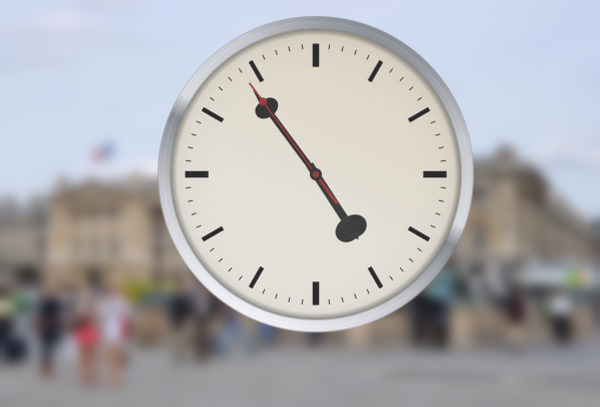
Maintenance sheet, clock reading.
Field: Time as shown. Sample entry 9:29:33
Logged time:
4:53:54
